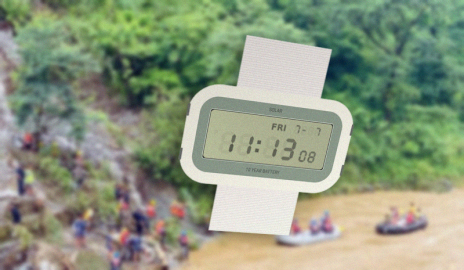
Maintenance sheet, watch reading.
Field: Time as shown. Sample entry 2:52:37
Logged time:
11:13:08
